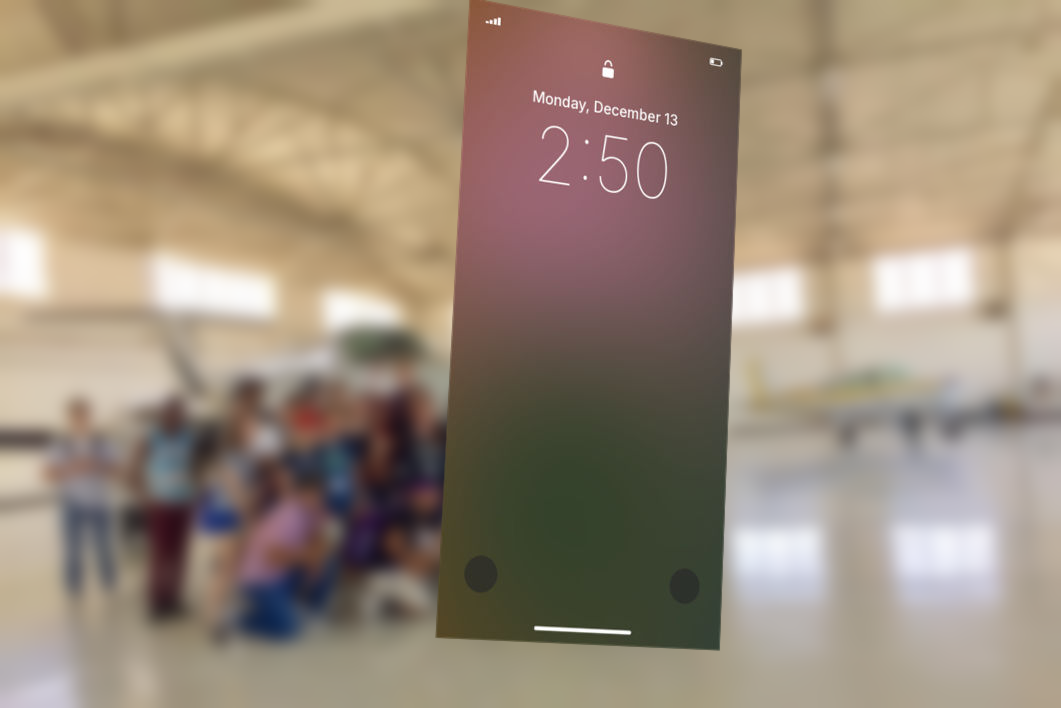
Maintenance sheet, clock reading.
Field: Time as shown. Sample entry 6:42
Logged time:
2:50
